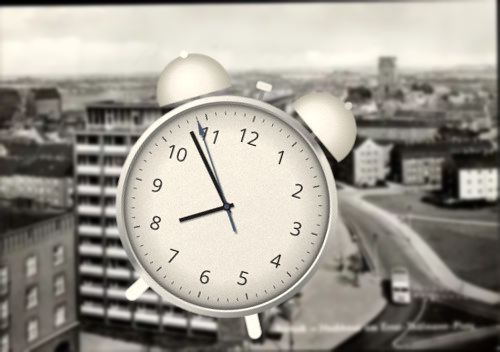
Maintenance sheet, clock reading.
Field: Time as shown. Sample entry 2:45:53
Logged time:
7:52:54
